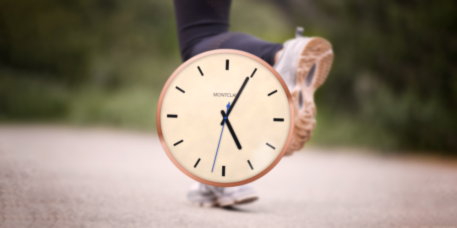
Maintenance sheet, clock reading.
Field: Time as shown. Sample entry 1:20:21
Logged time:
5:04:32
